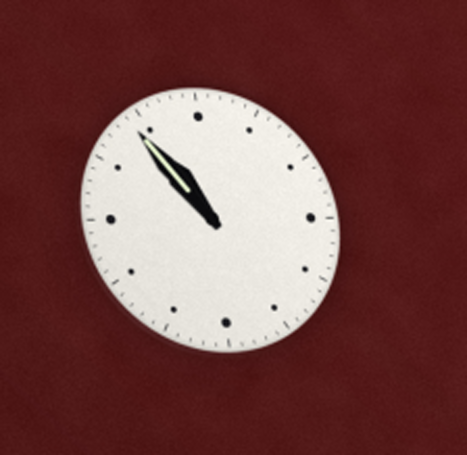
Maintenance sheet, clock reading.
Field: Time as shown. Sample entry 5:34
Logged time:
10:54
